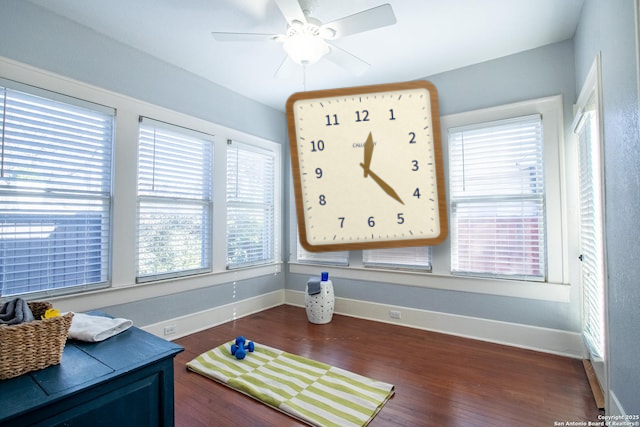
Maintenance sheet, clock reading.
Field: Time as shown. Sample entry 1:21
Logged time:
12:23
